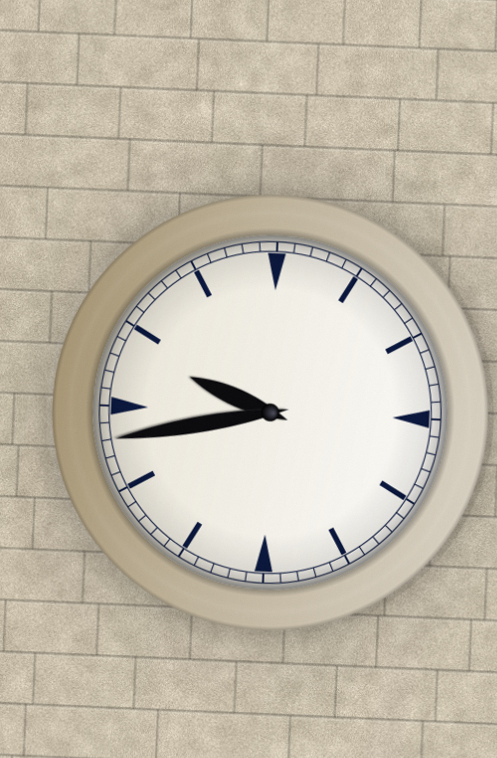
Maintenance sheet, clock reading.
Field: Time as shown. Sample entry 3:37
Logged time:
9:43
